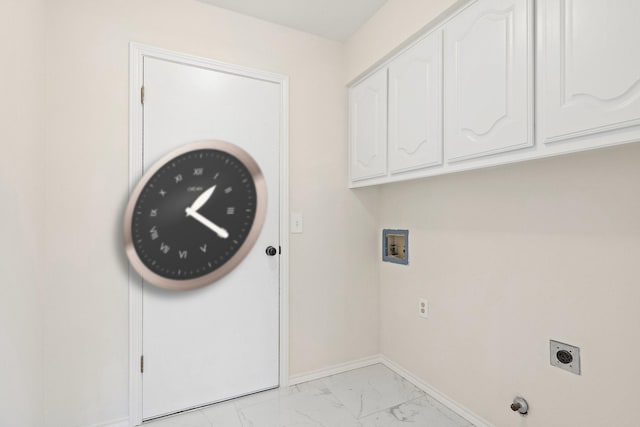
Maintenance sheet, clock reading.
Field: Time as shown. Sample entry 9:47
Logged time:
1:20
